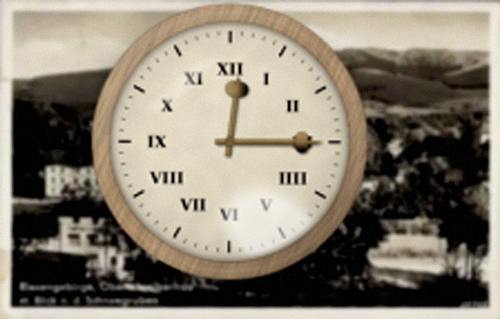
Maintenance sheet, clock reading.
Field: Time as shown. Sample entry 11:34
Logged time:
12:15
